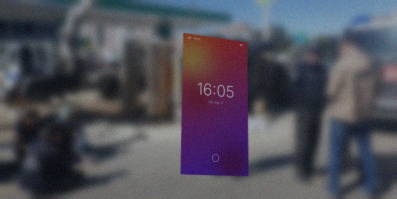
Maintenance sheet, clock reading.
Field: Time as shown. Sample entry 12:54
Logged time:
16:05
